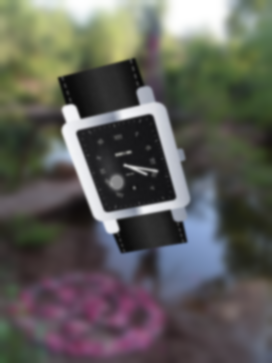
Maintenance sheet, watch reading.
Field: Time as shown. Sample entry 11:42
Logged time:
4:19
